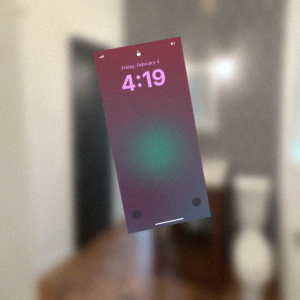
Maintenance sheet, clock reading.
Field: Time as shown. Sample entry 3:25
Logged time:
4:19
